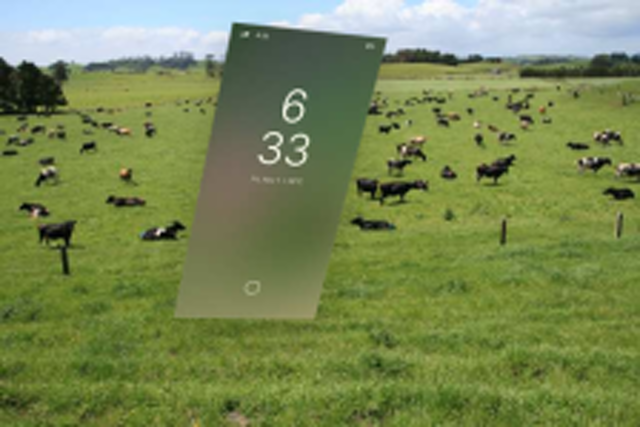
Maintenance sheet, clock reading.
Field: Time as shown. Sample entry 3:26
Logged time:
6:33
